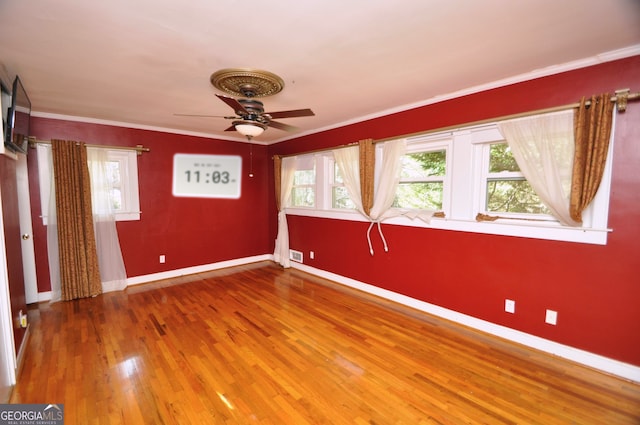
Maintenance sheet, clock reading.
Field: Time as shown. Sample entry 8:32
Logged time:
11:03
